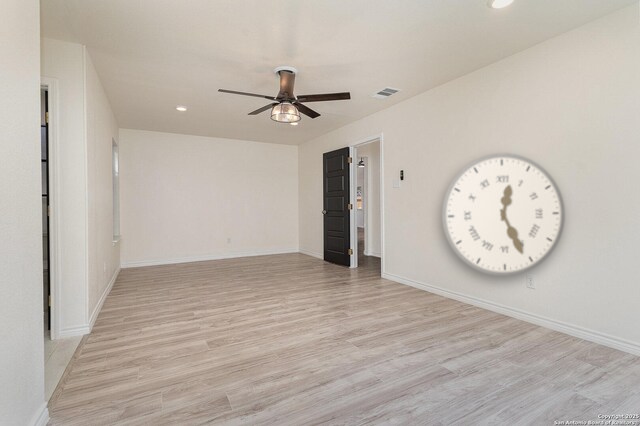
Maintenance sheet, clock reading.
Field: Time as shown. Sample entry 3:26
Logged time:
12:26
